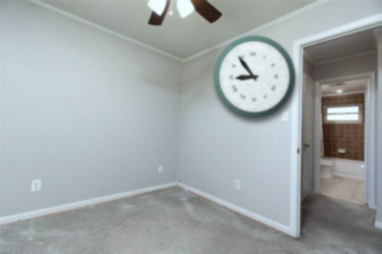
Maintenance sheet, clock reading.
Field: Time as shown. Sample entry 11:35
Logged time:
8:54
